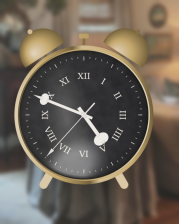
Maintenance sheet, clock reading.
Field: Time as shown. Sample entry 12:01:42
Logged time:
4:48:37
